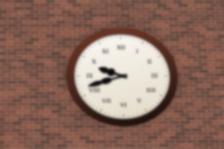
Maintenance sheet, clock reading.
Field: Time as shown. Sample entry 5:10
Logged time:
9:42
